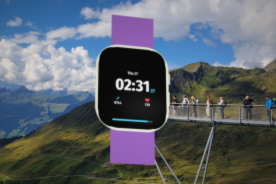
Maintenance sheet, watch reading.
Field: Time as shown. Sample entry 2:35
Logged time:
2:31
